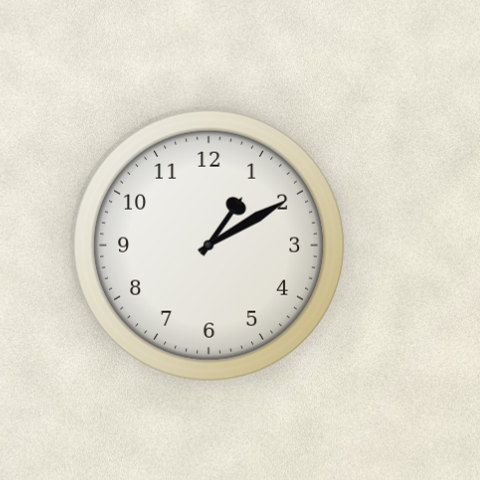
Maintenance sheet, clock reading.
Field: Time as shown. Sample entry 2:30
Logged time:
1:10
